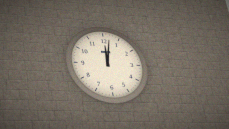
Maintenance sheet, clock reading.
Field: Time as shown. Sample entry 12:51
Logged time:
12:02
